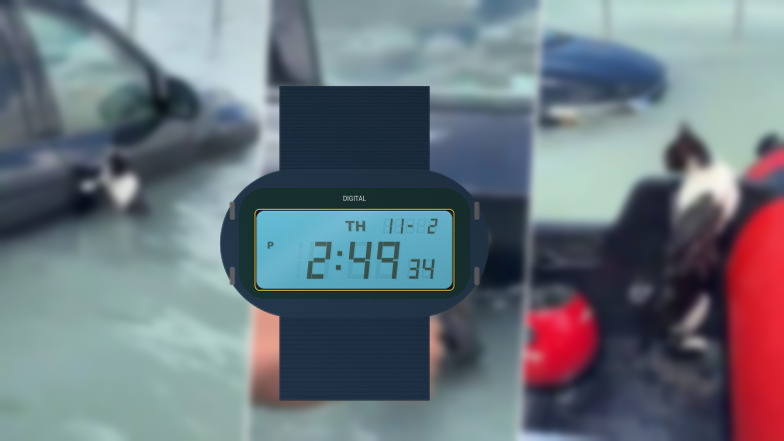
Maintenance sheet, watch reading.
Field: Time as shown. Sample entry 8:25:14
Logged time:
2:49:34
